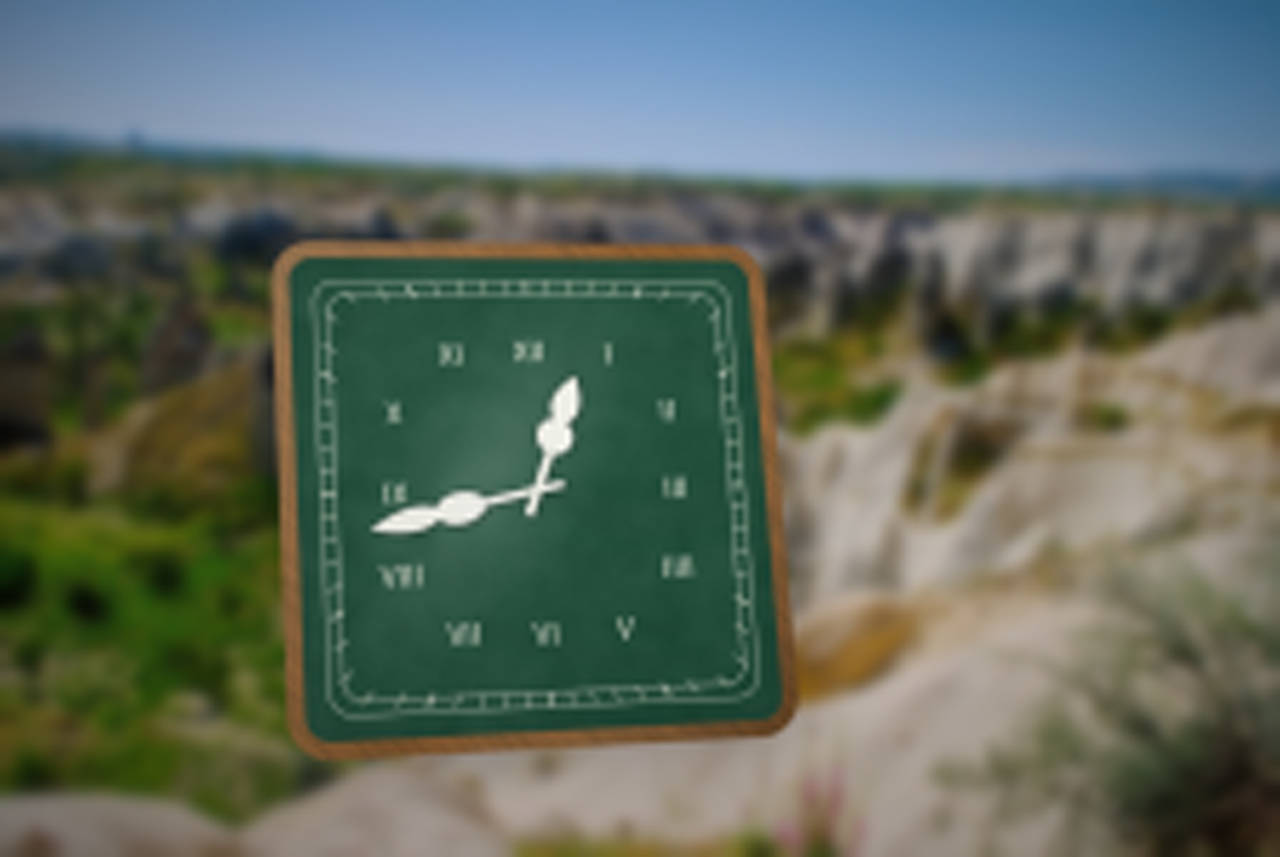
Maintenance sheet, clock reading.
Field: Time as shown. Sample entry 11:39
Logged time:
12:43
